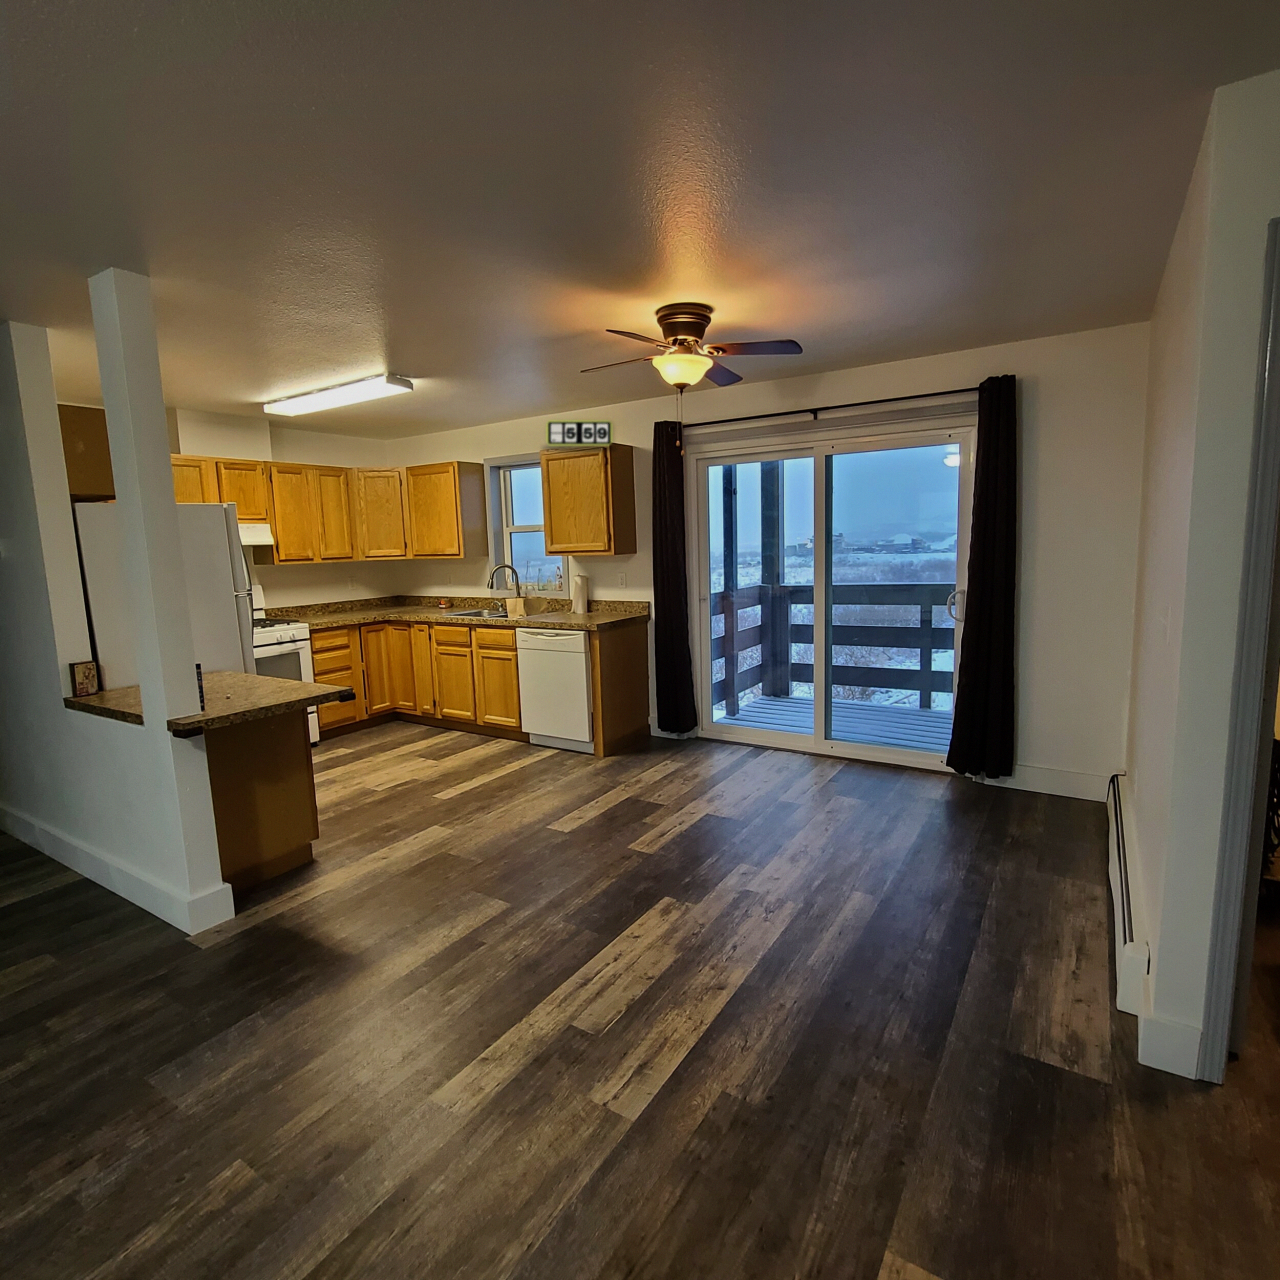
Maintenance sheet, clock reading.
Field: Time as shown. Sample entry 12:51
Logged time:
5:59
